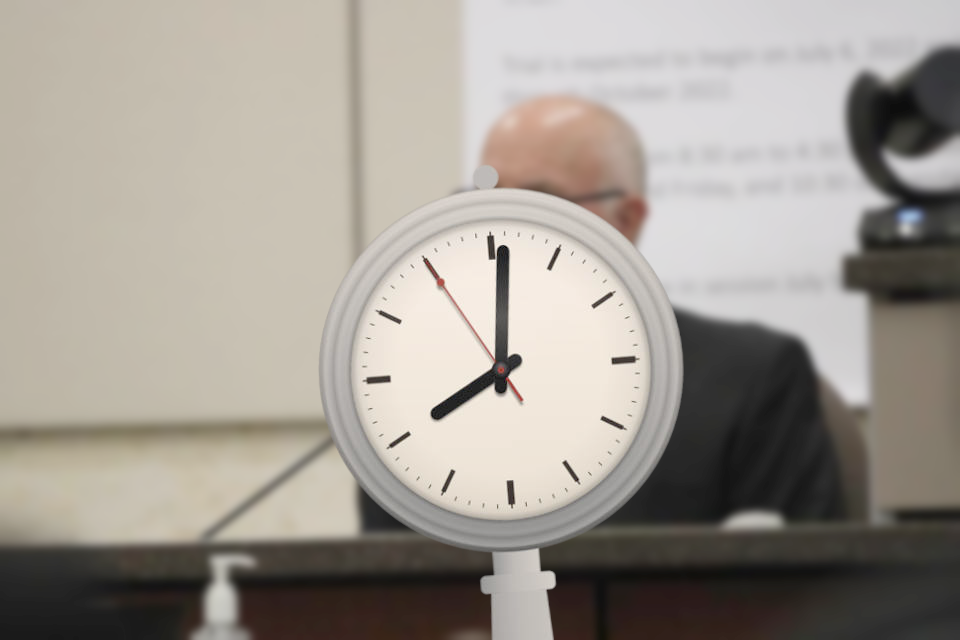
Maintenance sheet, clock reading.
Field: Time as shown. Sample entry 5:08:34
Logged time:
8:00:55
